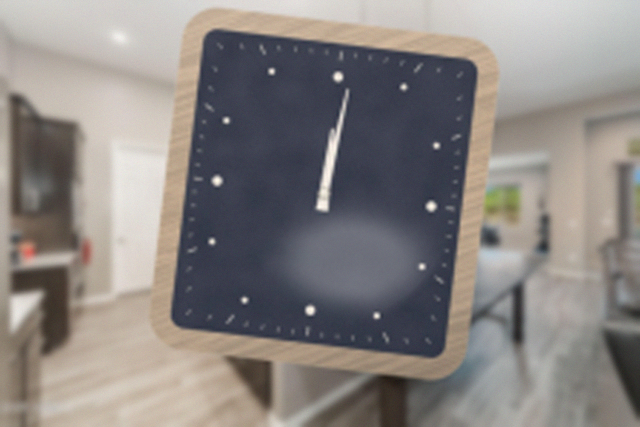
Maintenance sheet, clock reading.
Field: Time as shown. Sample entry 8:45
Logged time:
12:01
